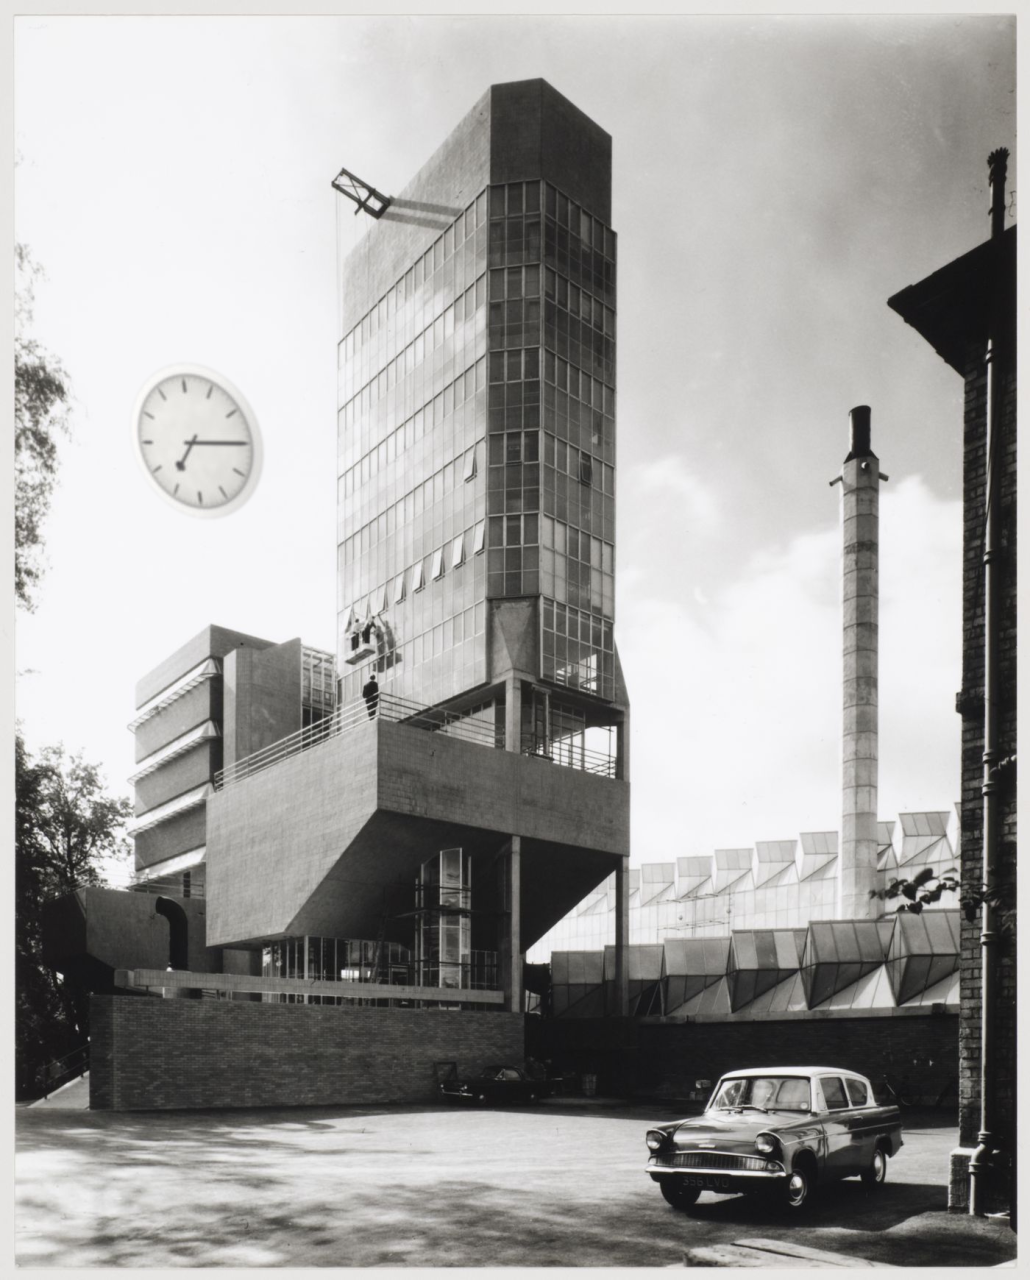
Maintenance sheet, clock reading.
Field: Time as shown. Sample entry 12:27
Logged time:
7:15
